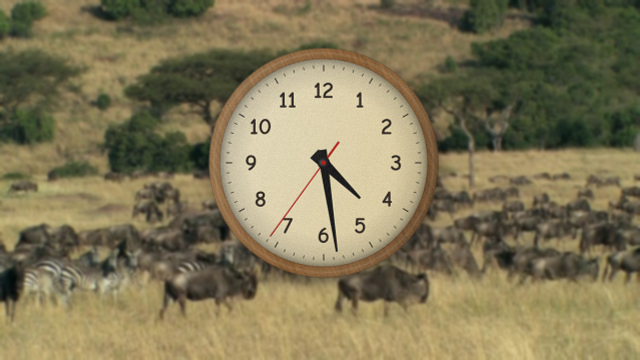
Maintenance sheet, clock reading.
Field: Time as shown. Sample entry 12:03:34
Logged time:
4:28:36
